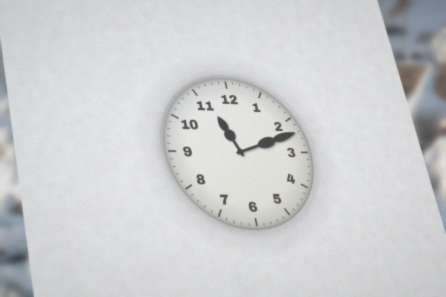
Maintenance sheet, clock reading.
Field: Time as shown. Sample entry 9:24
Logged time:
11:12
